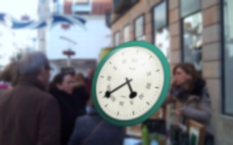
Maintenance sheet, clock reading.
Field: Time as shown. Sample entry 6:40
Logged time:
4:38
